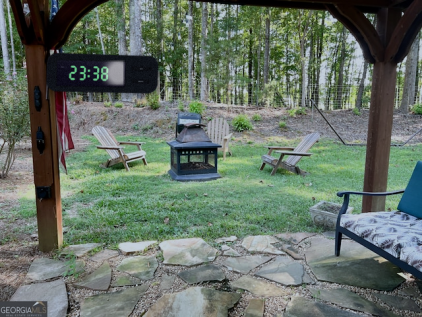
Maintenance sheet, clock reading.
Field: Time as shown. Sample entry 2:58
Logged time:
23:38
